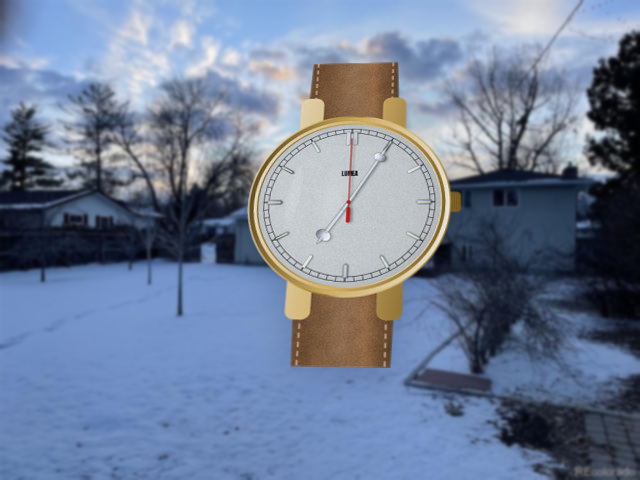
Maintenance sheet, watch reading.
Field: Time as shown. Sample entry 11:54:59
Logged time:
7:05:00
